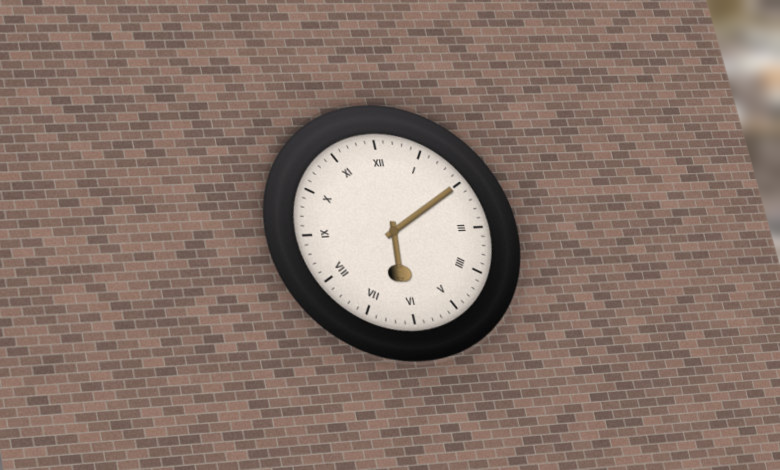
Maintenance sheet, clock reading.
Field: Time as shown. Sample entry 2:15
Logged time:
6:10
